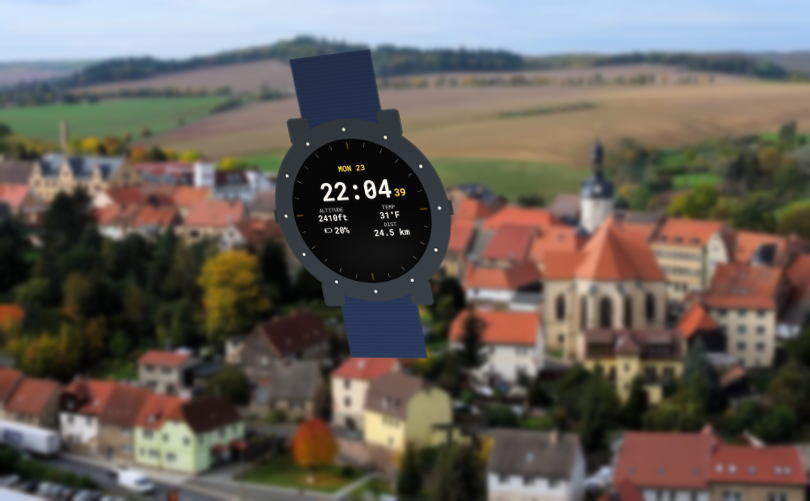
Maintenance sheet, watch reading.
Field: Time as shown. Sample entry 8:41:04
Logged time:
22:04:39
